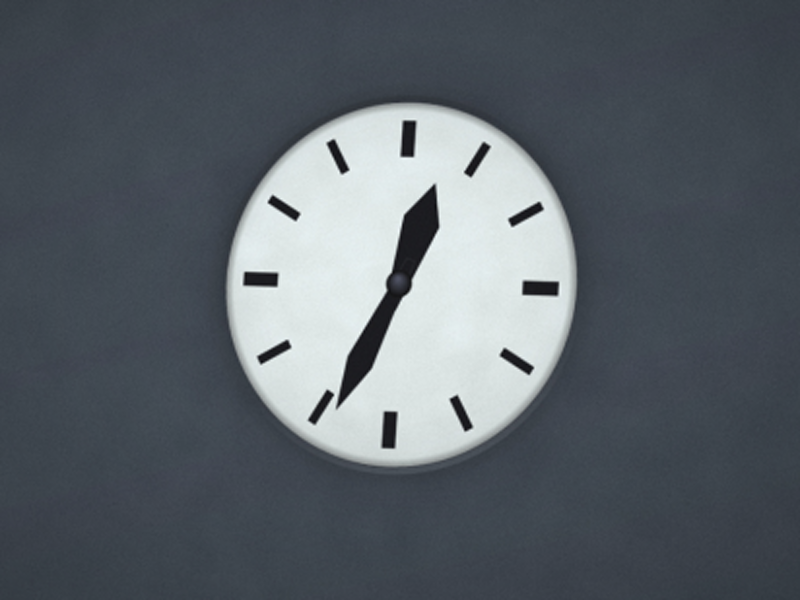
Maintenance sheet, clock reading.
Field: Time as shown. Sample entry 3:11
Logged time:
12:34
